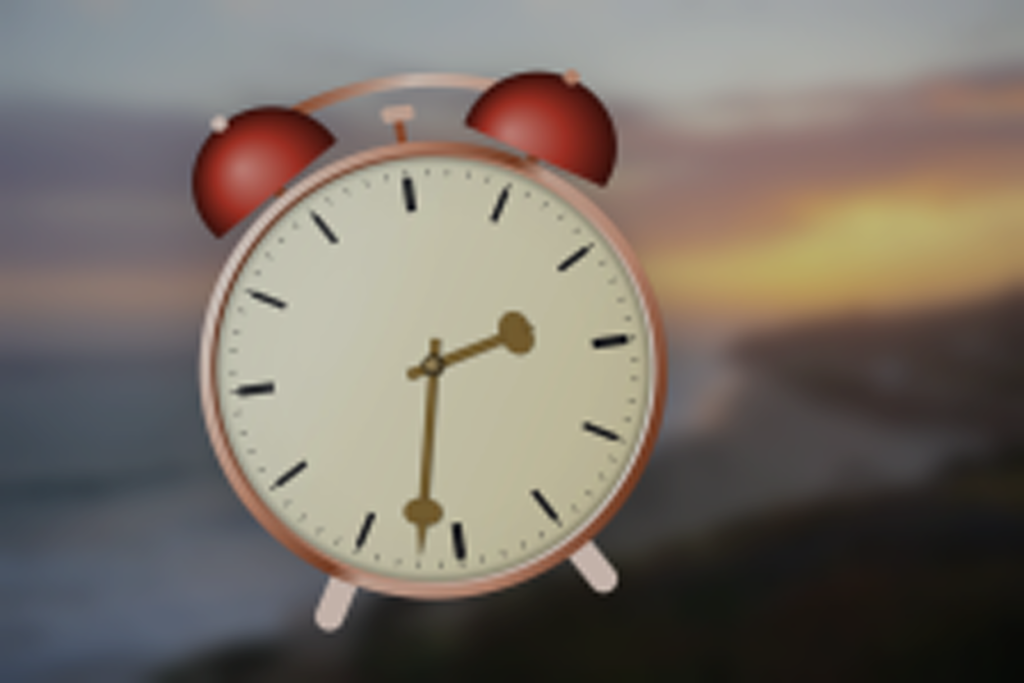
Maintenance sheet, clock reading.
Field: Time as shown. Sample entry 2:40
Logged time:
2:32
